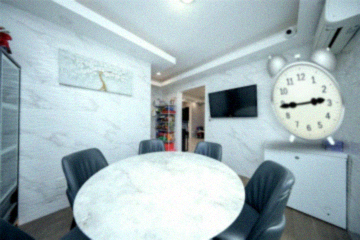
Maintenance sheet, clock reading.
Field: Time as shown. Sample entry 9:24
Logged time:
2:44
